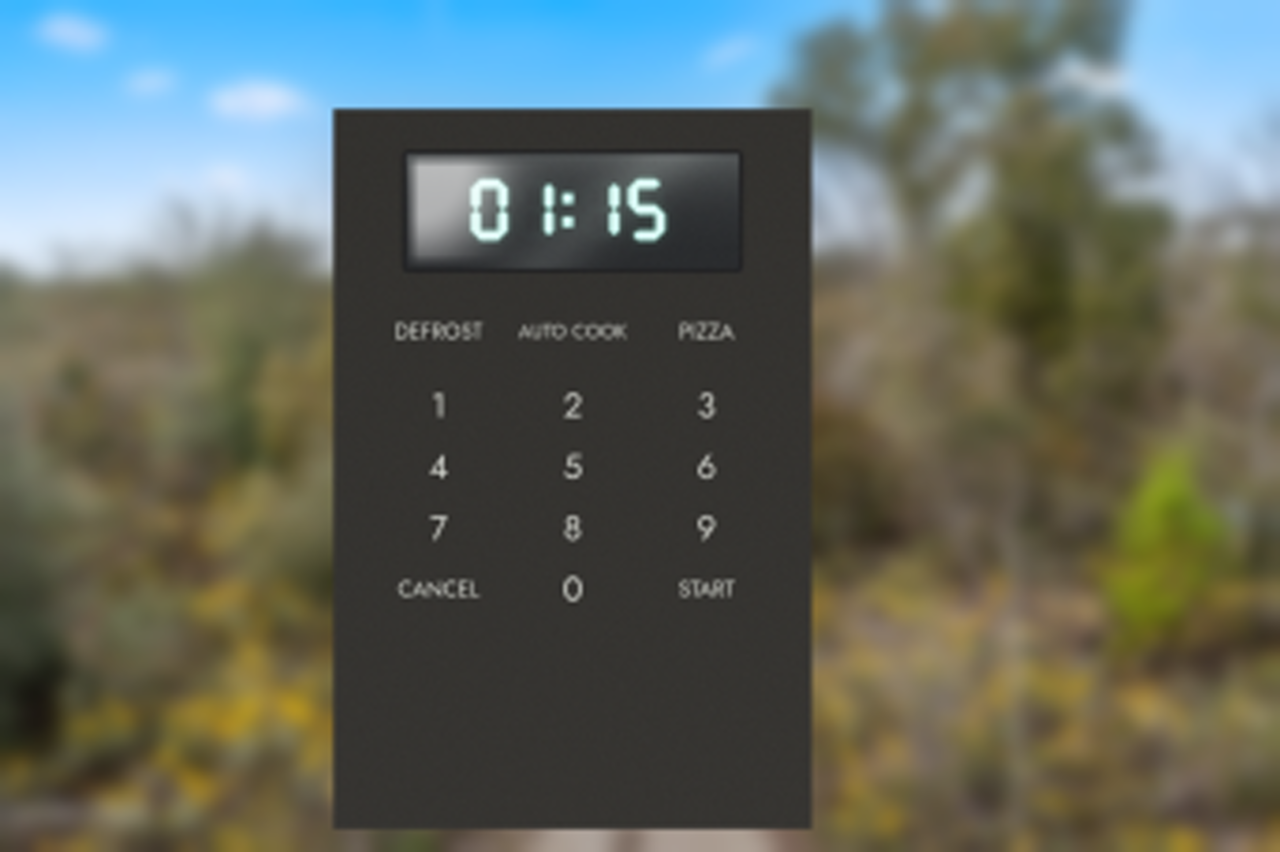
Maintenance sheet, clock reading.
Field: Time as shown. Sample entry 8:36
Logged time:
1:15
